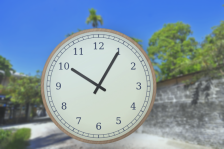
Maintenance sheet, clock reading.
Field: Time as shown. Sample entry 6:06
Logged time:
10:05
